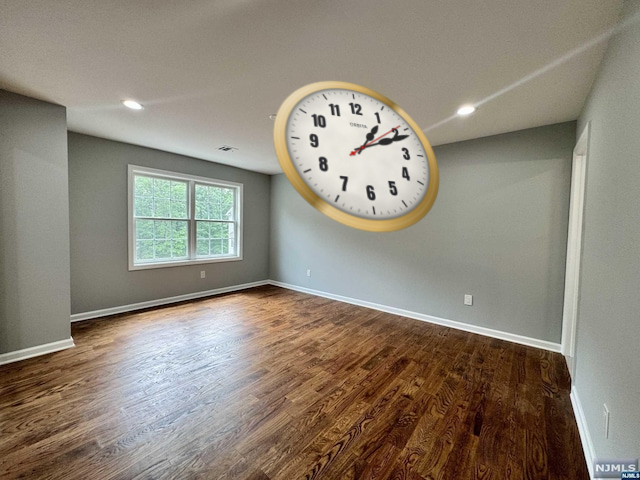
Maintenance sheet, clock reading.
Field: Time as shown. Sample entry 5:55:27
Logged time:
1:11:09
